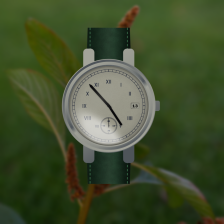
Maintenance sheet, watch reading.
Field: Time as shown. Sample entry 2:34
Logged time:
4:53
